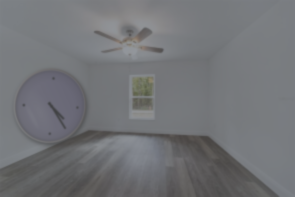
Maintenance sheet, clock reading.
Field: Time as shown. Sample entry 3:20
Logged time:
4:24
